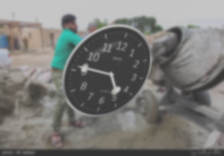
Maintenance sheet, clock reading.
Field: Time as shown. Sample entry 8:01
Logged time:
4:46
